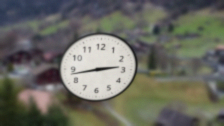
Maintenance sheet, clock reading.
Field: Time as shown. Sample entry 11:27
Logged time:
2:43
